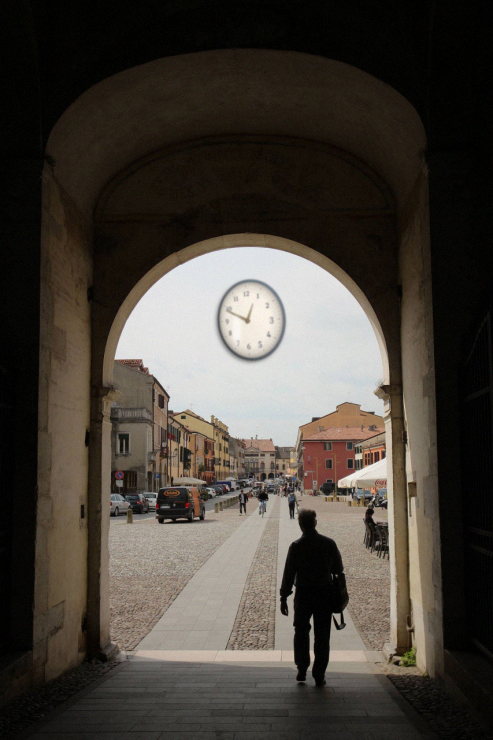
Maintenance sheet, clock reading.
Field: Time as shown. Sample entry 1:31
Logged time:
12:49
